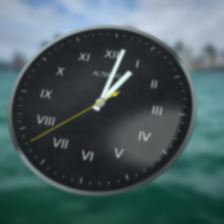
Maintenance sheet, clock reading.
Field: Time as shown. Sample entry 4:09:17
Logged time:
1:01:38
